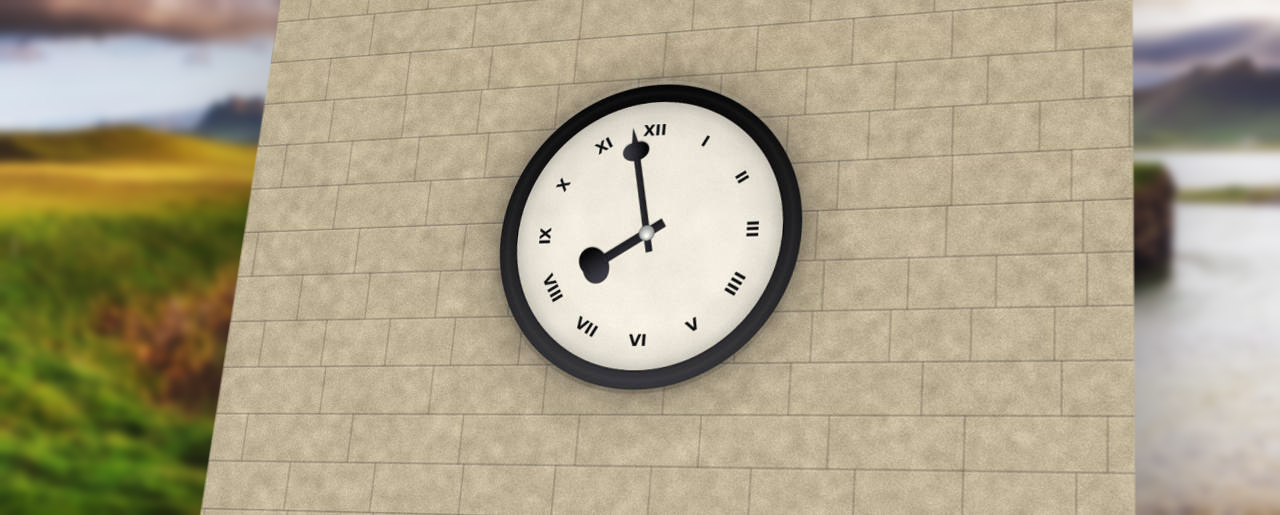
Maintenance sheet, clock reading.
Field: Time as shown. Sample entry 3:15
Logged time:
7:58
